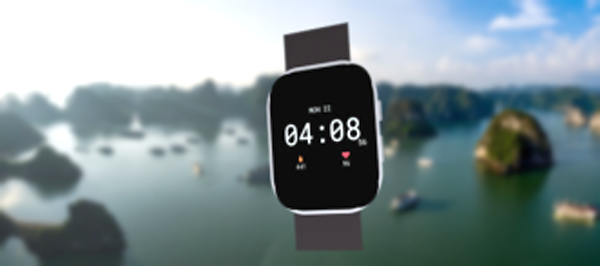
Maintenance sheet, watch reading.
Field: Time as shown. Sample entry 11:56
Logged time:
4:08
